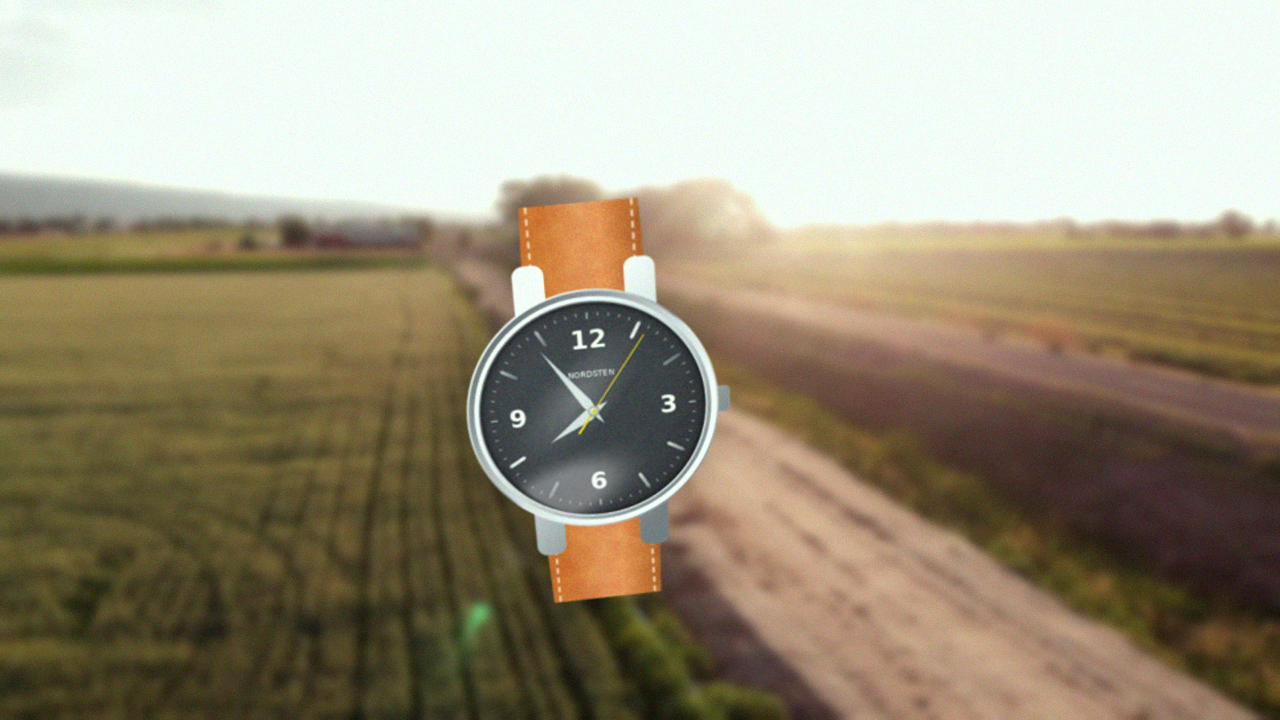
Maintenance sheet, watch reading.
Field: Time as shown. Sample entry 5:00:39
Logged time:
7:54:06
